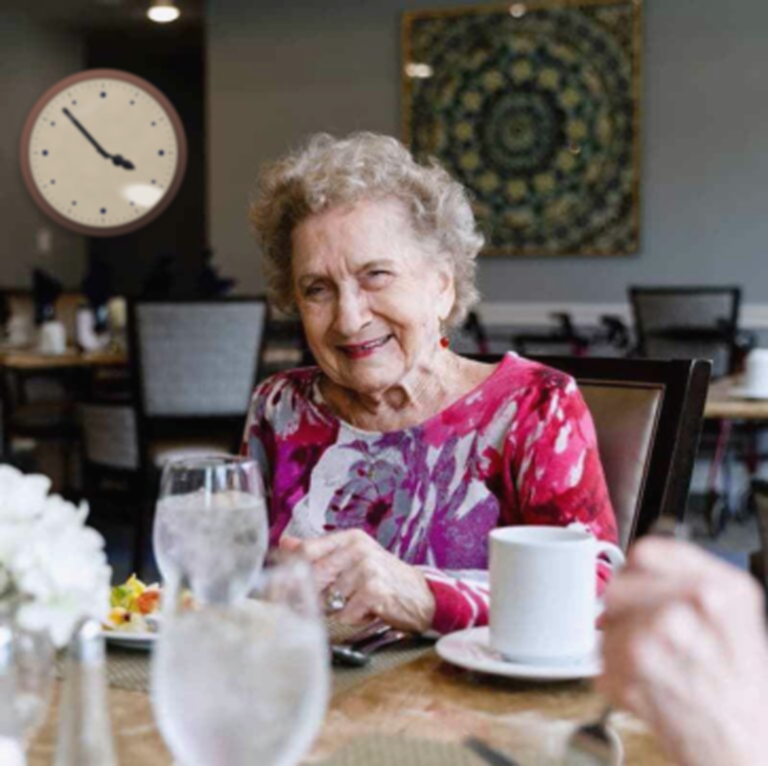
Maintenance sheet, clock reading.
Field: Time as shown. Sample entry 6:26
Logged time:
3:53
